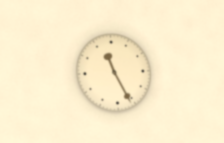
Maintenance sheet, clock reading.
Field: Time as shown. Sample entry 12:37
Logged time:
11:26
